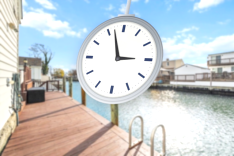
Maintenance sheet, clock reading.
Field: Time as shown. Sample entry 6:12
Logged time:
2:57
